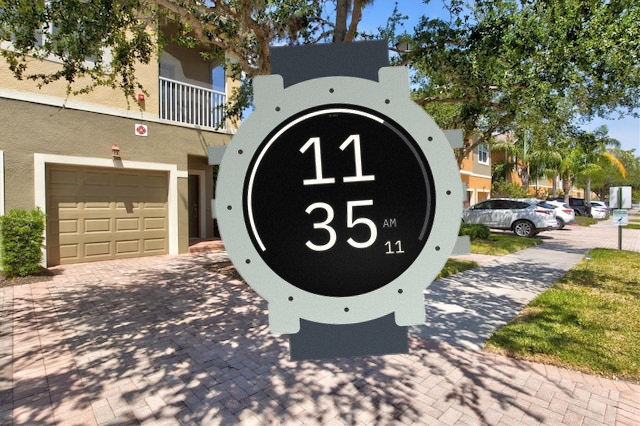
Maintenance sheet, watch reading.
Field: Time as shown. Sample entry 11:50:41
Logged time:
11:35:11
